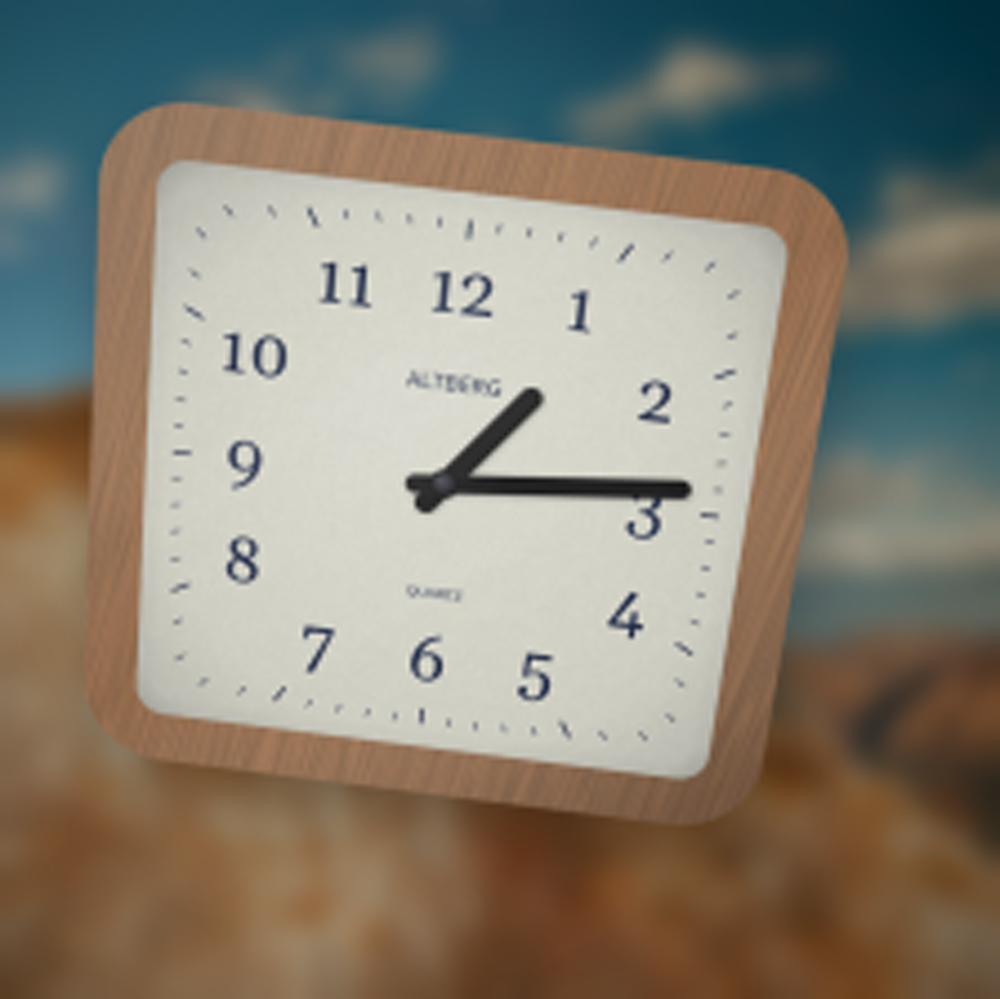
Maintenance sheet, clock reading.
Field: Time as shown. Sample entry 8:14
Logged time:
1:14
